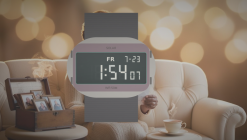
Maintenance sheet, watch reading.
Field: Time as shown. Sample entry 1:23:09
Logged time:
1:54:07
